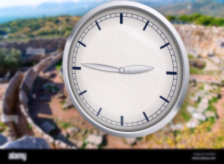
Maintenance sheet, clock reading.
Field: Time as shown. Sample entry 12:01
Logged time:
2:46
